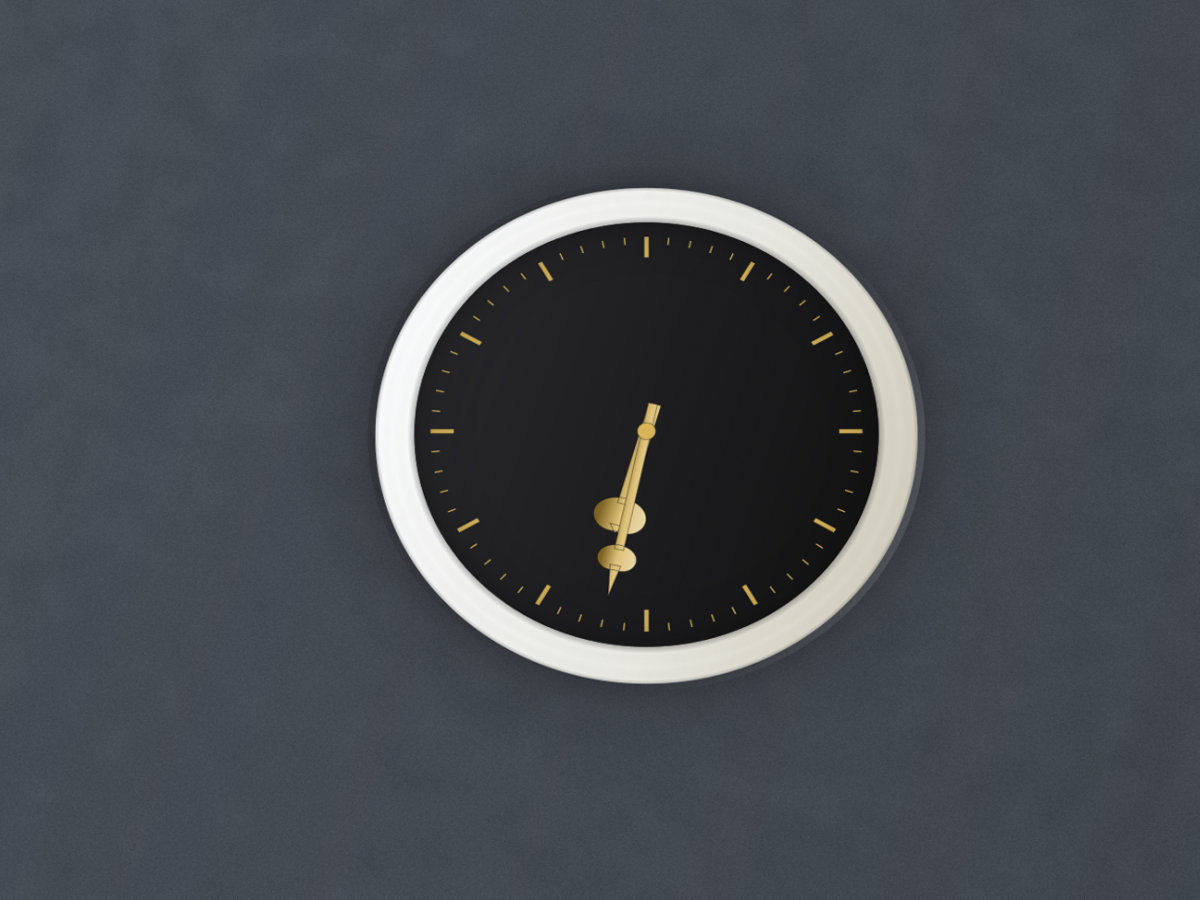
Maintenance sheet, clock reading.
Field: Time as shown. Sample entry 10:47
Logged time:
6:32
